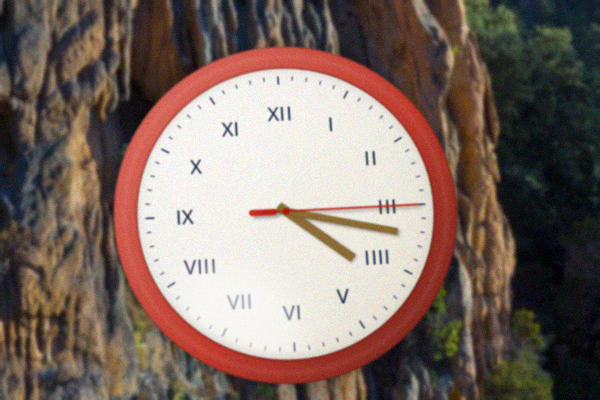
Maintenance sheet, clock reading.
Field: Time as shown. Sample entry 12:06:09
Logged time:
4:17:15
